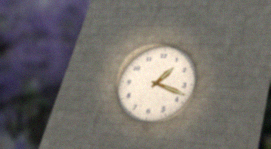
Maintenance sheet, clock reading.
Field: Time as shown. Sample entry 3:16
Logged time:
1:18
